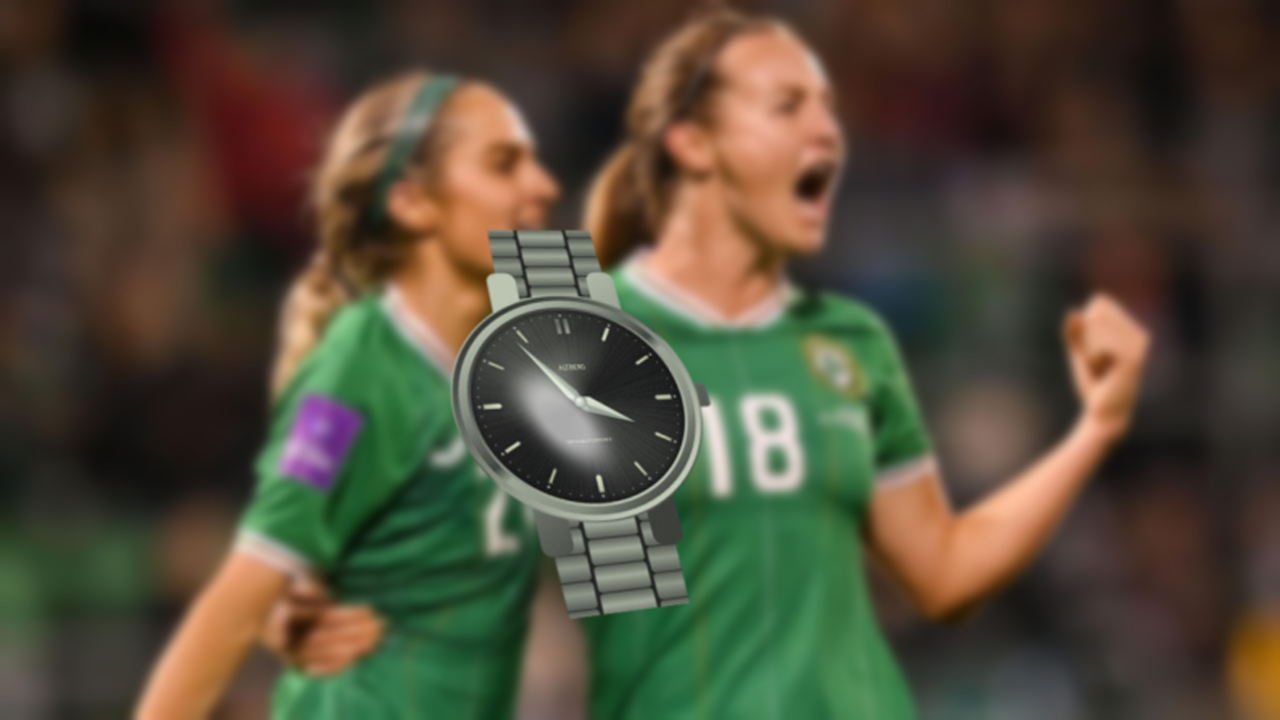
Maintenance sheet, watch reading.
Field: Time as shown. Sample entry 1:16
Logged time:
3:54
